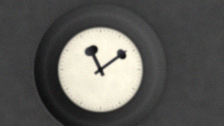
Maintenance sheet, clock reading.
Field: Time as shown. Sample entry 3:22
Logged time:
11:09
